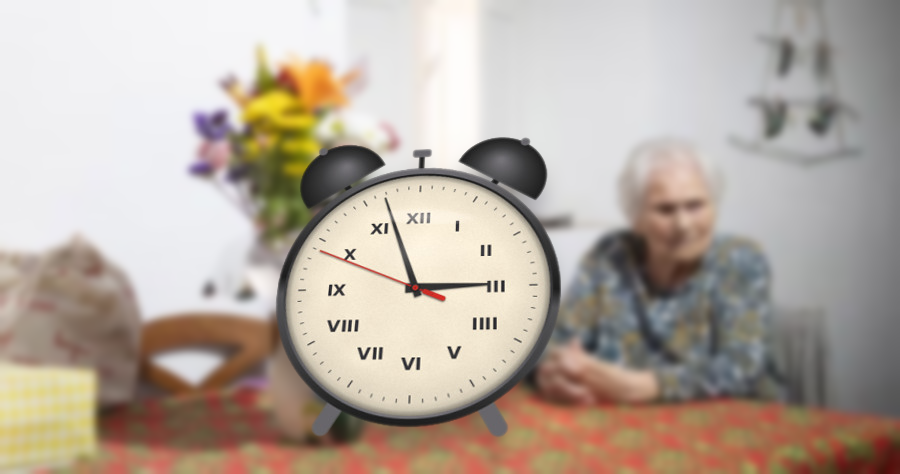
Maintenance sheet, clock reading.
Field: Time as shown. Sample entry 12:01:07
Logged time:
2:56:49
